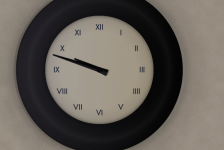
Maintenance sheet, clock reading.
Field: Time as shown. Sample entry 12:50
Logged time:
9:48
